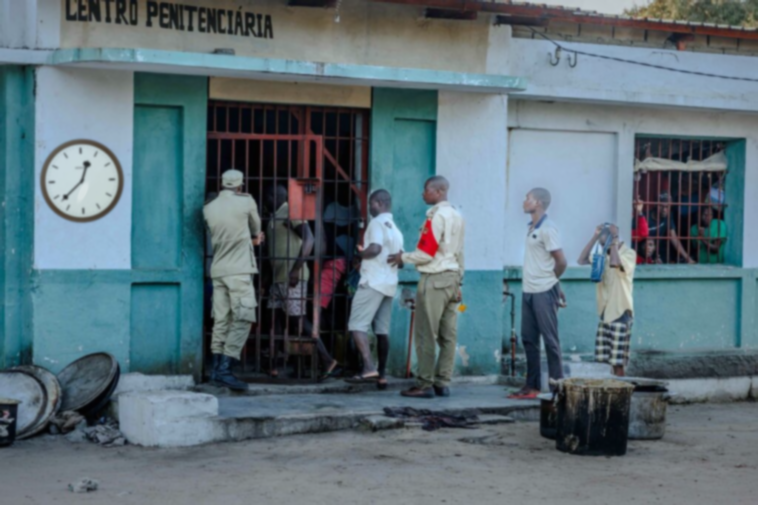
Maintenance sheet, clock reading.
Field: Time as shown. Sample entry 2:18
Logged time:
12:38
